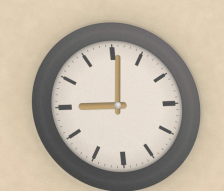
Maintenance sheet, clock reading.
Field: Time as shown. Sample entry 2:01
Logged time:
9:01
